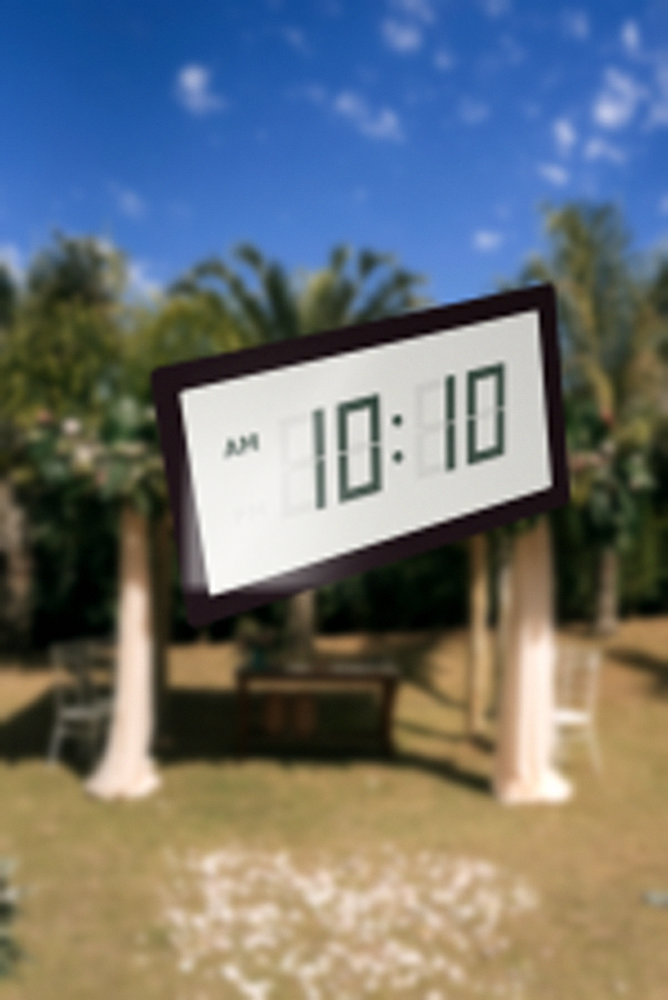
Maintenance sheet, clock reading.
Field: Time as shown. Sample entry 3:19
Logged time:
10:10
